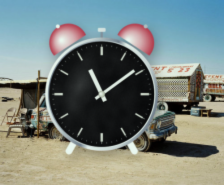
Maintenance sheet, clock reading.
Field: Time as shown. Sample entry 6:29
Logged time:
11:09
